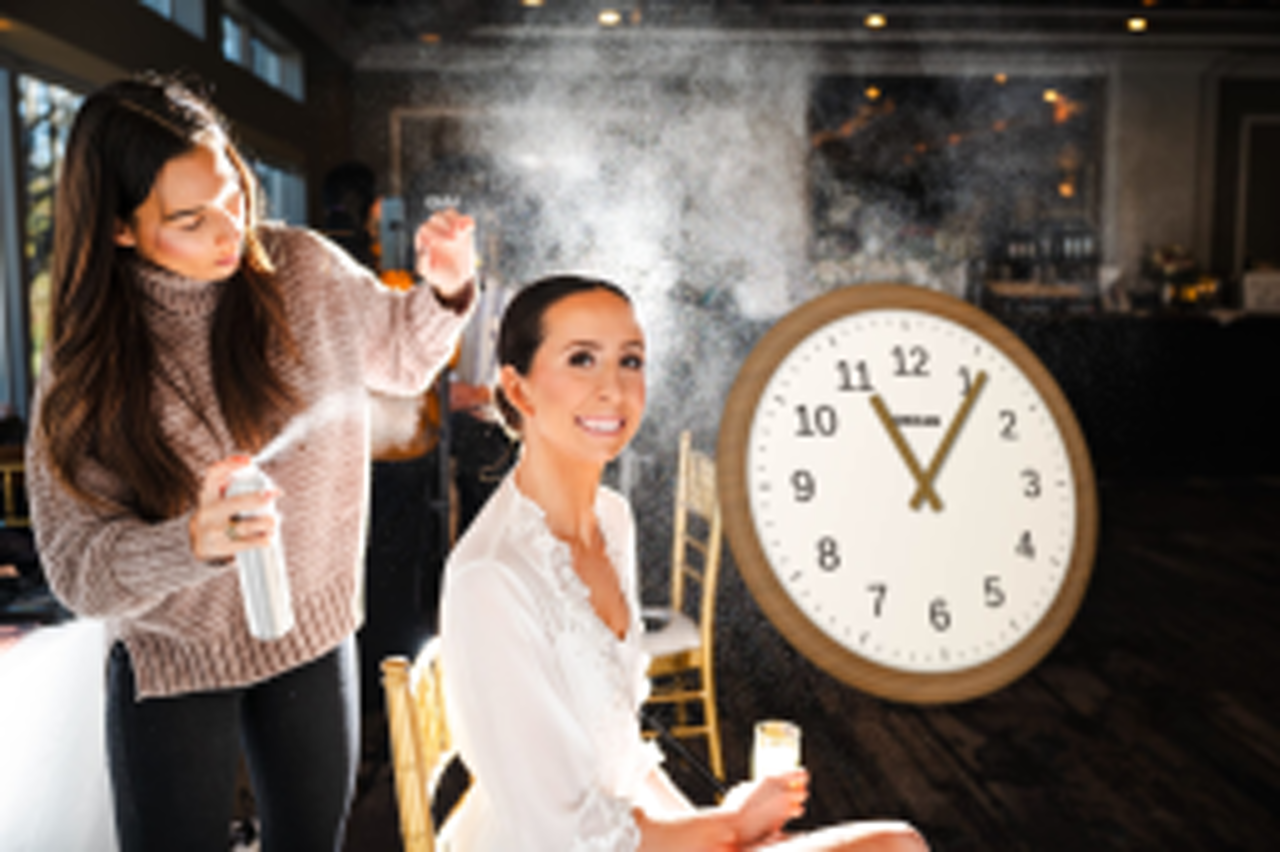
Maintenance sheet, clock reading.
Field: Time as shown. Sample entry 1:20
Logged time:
11:06
